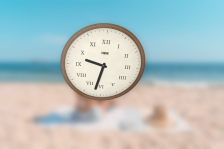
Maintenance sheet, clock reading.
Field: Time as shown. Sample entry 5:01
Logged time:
9:32
